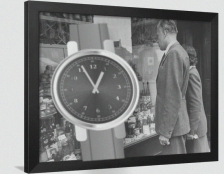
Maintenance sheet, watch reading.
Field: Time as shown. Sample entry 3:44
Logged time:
12:56
